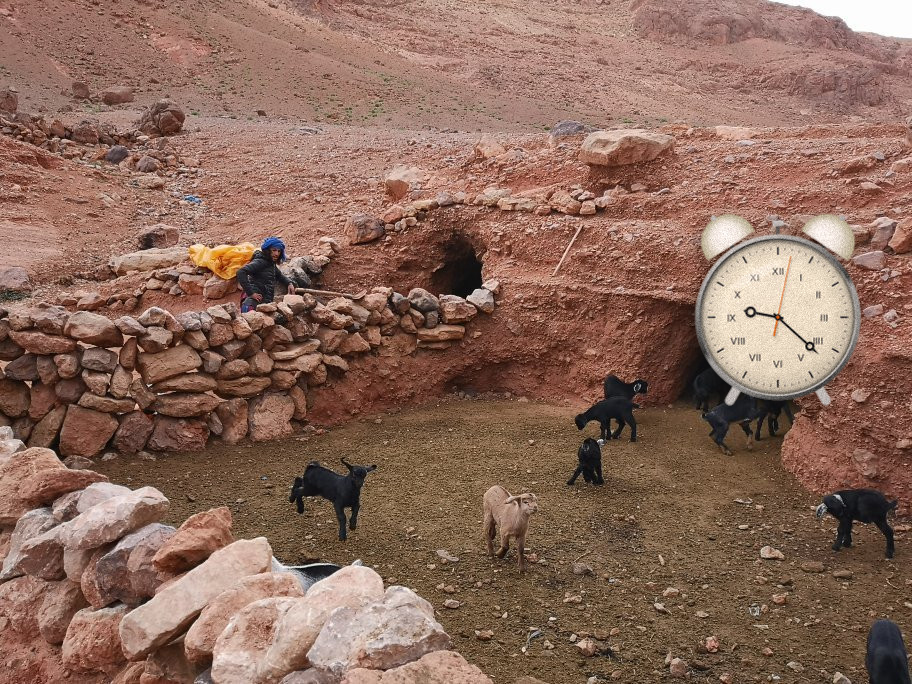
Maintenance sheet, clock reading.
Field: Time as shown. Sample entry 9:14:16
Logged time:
9:22:02
